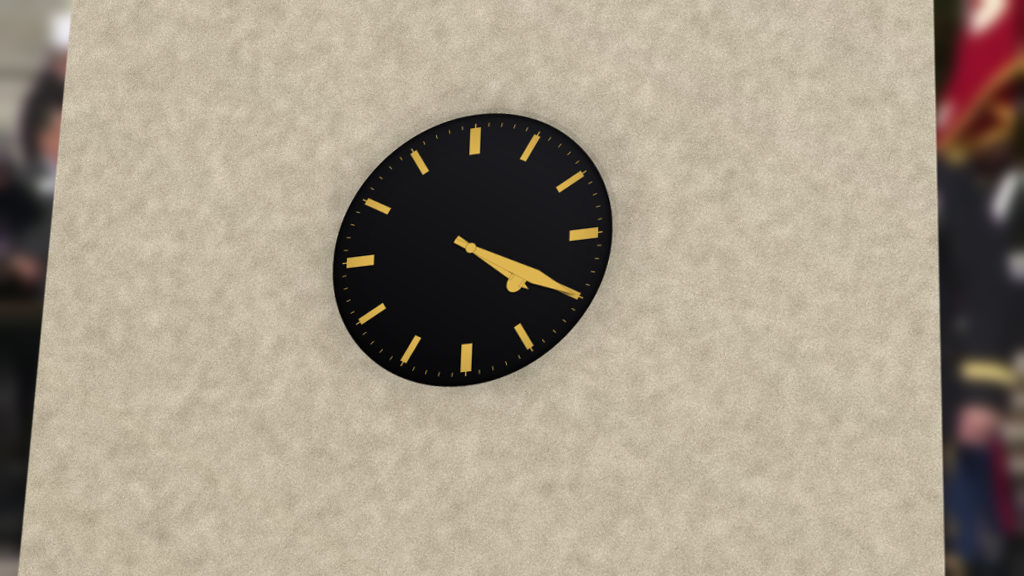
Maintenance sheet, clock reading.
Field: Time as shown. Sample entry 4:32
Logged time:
4:20
